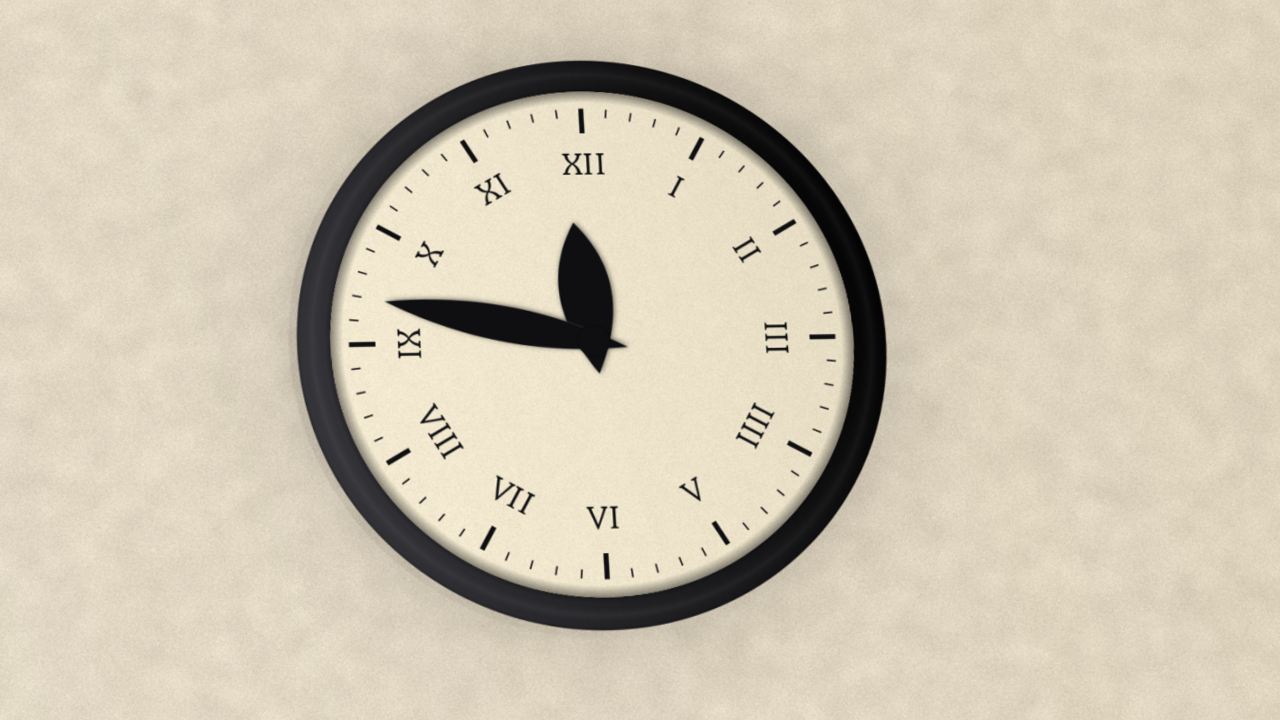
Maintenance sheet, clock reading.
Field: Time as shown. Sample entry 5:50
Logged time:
11:47
